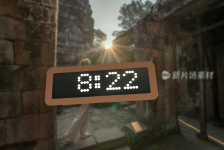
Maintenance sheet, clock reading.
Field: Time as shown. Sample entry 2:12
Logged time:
8:22
